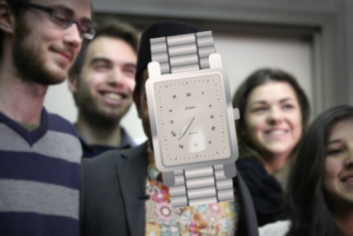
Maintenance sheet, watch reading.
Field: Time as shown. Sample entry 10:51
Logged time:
7:37
